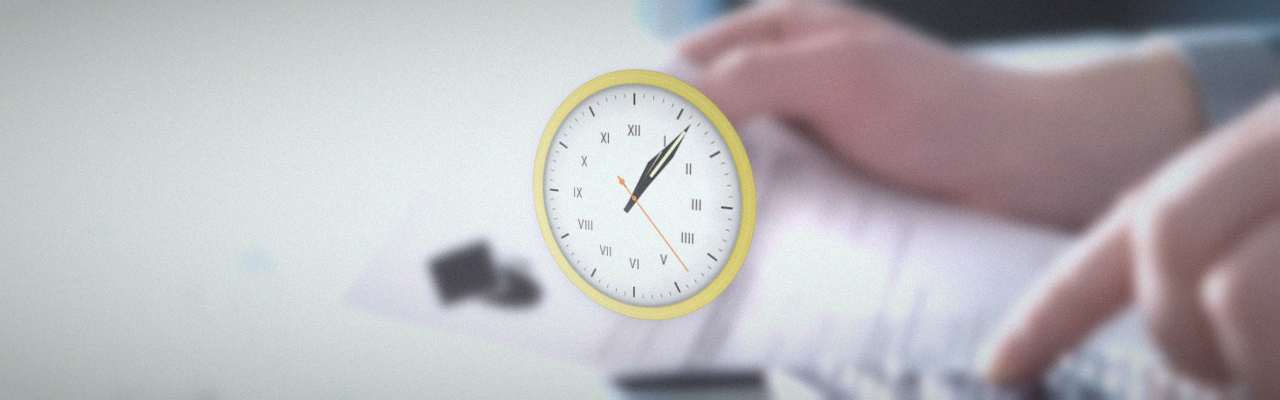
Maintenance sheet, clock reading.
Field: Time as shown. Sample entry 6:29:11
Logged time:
1:06:23
